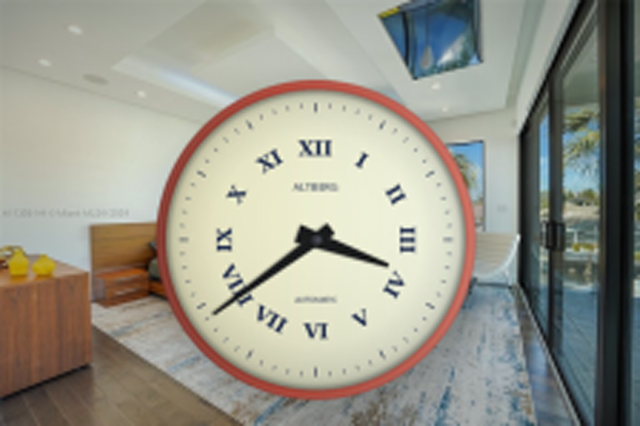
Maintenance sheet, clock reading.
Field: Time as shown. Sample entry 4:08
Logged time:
3:39
